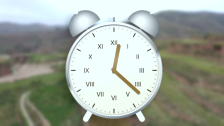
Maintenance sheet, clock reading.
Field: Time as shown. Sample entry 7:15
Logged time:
12:22
